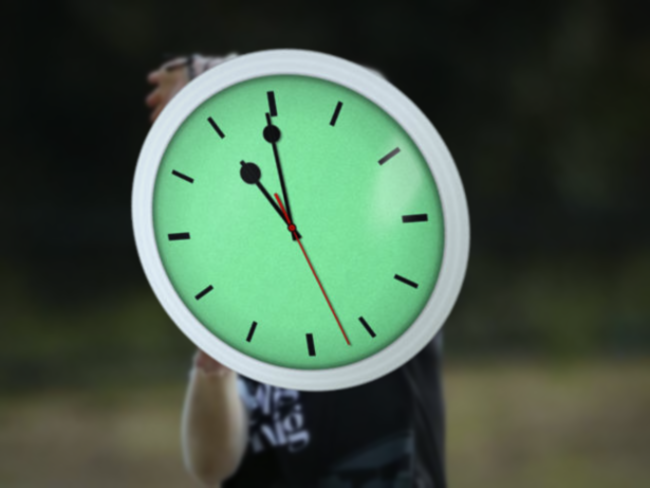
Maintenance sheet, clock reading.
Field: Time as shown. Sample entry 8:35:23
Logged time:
10:59:27
